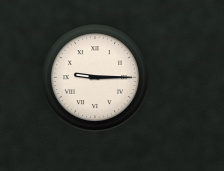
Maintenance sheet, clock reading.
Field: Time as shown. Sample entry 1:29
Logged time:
9:15
